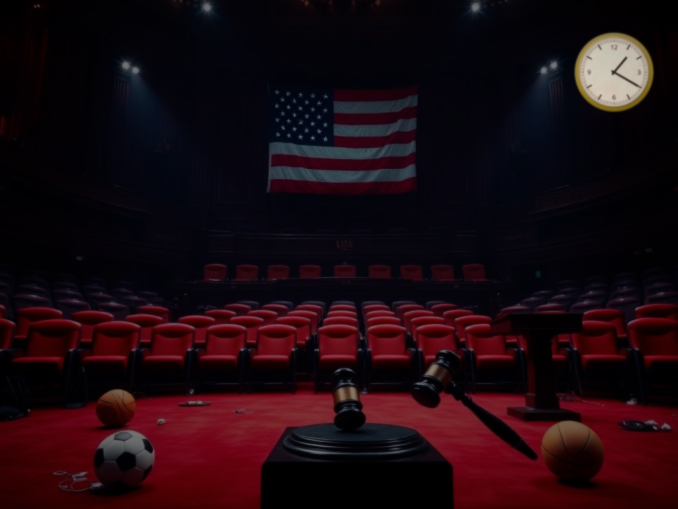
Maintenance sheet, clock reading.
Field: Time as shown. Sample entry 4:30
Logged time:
1:20
